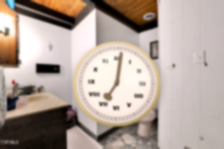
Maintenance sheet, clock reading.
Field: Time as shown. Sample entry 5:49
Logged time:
7:01
